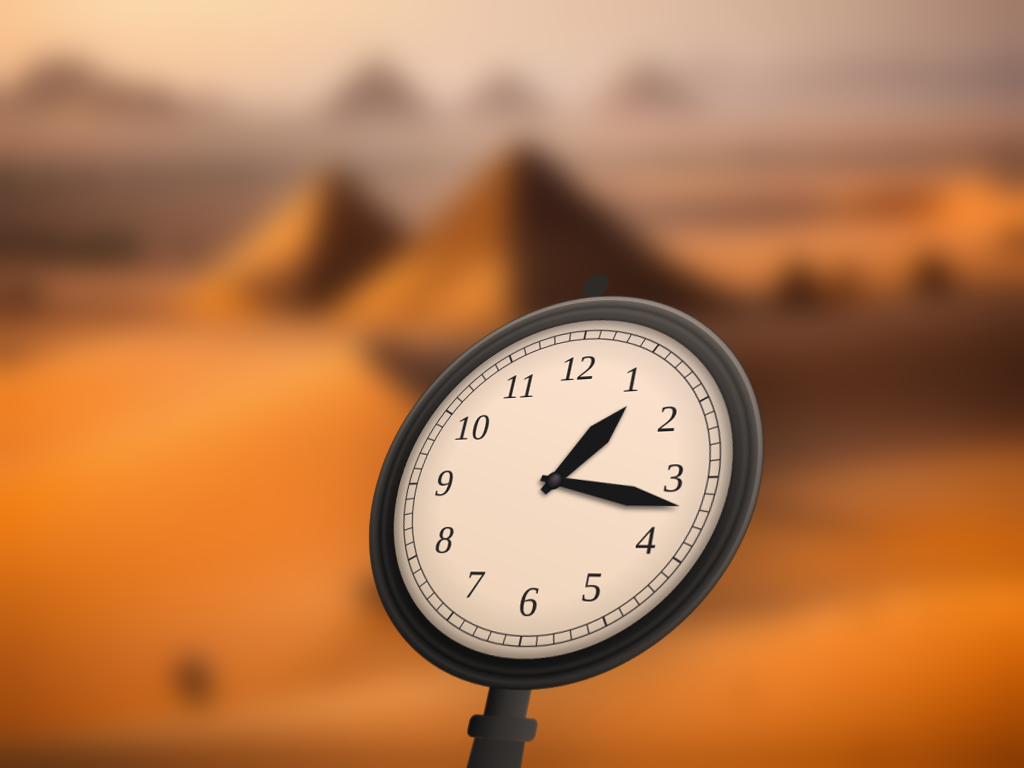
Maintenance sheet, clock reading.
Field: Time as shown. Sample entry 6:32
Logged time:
1:17
